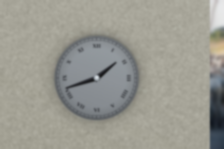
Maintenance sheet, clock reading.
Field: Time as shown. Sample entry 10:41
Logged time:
1:42
